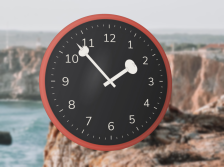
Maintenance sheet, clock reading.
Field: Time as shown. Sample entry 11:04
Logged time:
1:53
